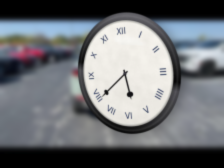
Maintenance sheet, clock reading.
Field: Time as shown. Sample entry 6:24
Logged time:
5:39
